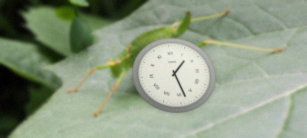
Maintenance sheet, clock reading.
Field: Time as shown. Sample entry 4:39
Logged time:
1:28
